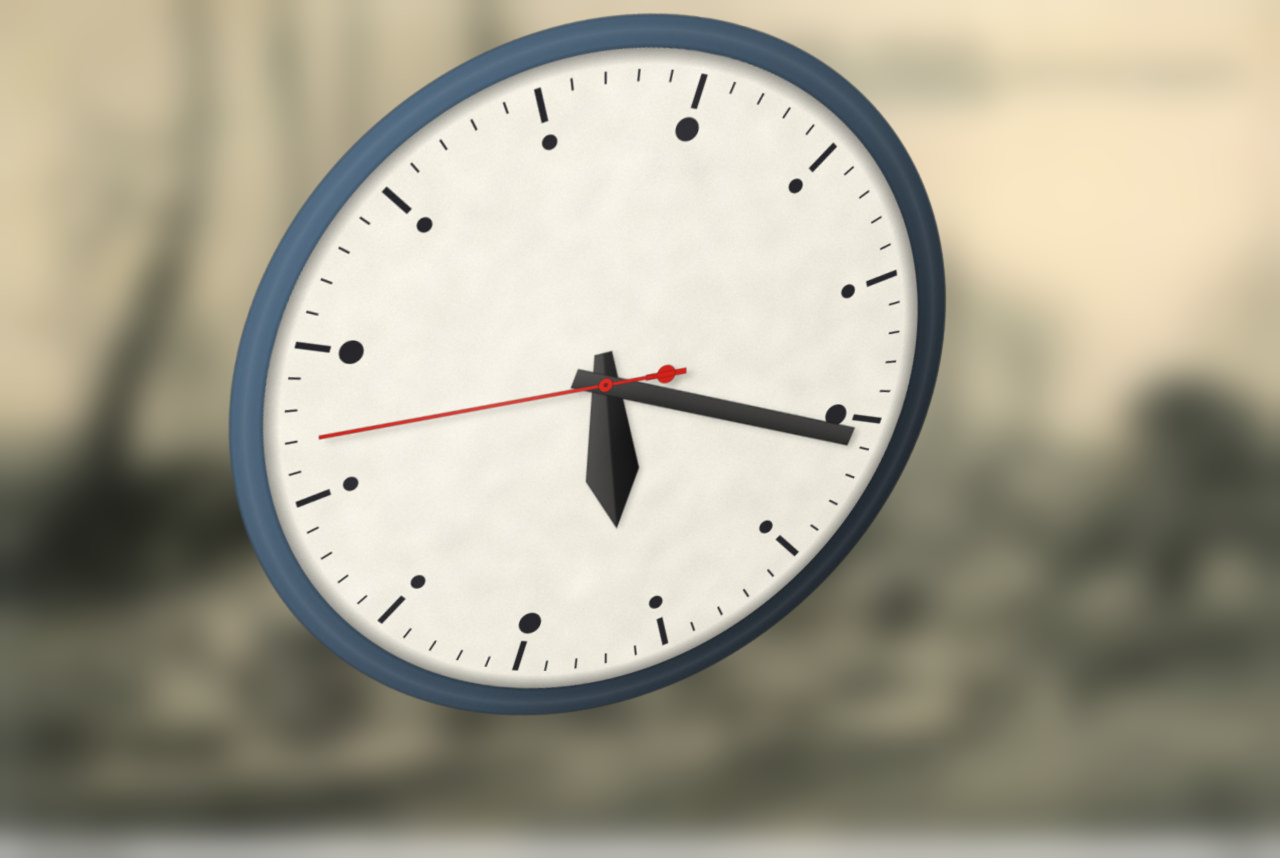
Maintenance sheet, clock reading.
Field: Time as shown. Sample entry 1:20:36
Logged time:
5:15:42
